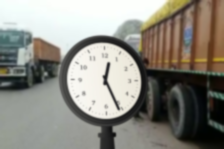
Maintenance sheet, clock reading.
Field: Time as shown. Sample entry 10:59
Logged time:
12:26
